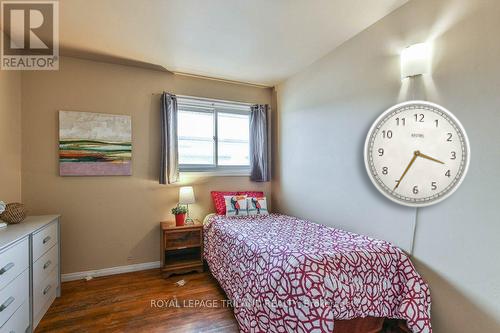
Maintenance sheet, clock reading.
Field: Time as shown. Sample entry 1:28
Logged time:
3:35
